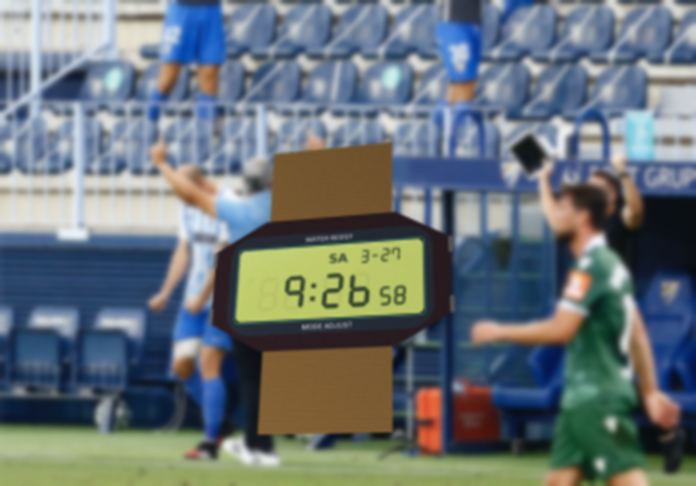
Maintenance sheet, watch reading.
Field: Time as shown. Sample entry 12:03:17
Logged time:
9:26:58
